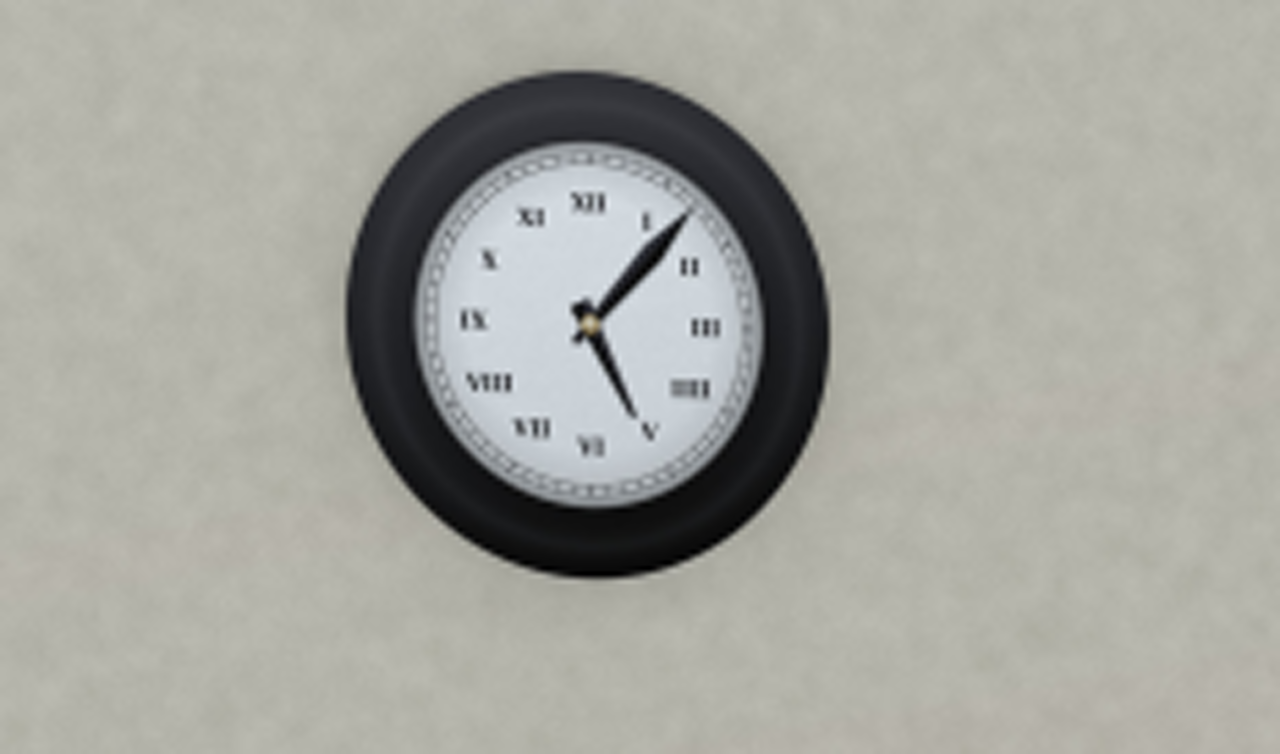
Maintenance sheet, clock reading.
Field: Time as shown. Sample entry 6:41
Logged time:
5:07
